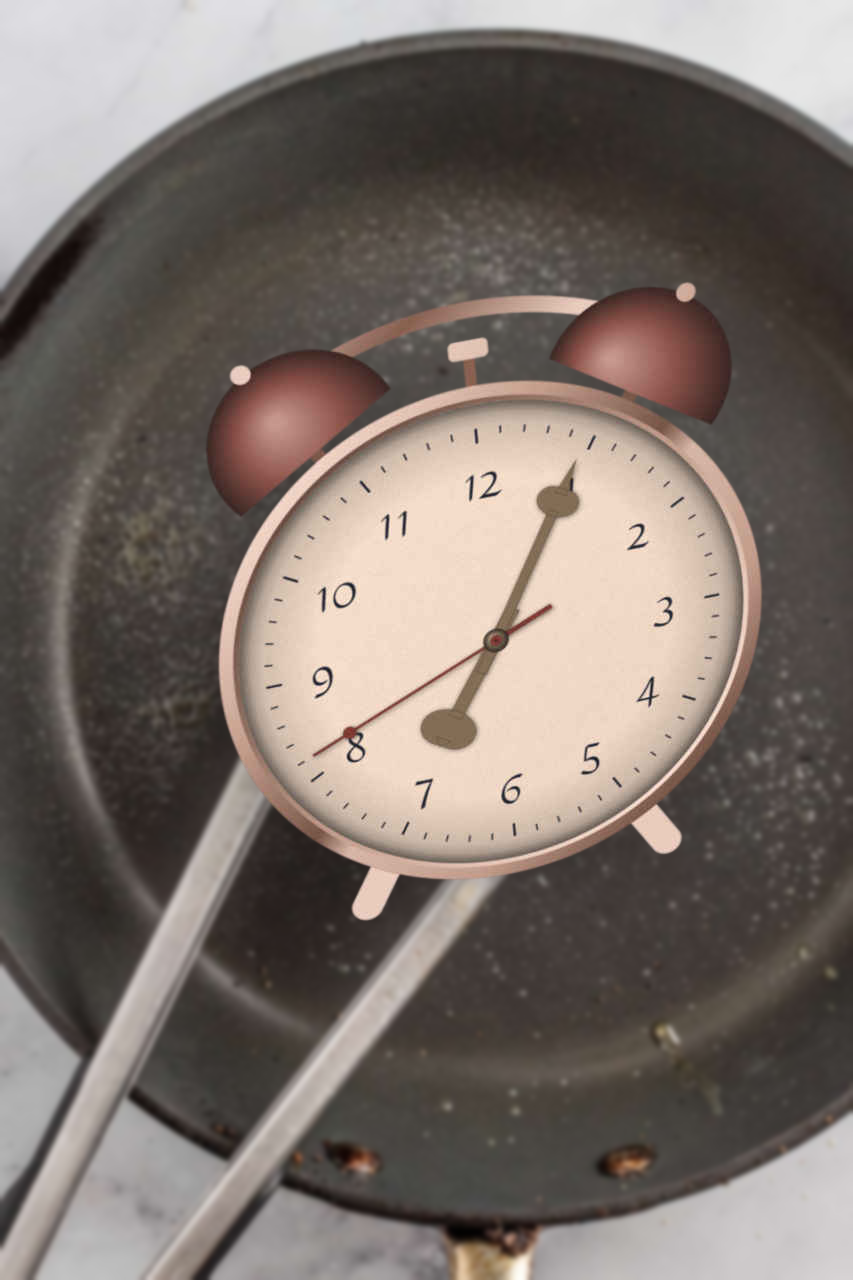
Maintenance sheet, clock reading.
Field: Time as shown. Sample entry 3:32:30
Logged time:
7:04:41
